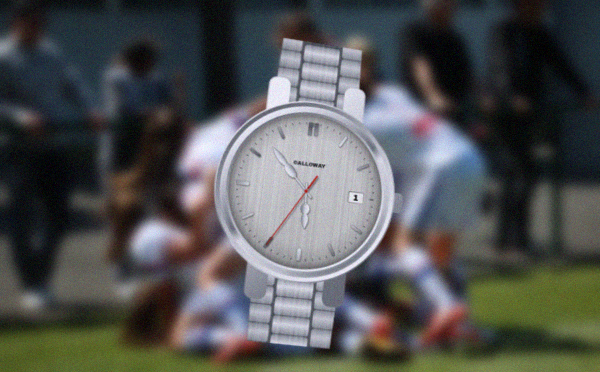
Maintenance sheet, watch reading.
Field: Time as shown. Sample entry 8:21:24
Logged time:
5:52:35
